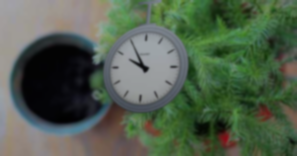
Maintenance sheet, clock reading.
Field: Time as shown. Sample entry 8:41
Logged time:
9:55
